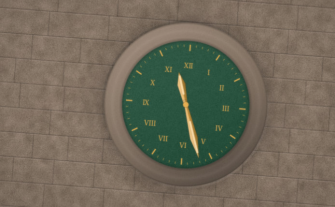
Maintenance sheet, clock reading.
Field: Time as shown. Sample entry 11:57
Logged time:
11:27
